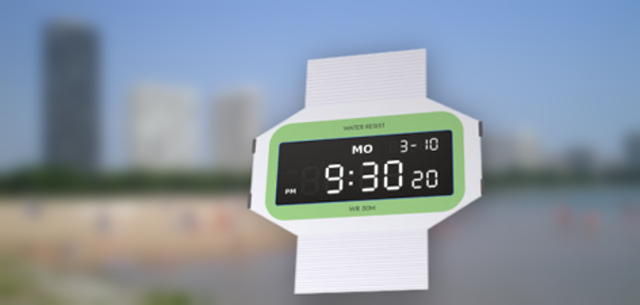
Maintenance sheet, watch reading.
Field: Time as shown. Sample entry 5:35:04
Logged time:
9:30:20
